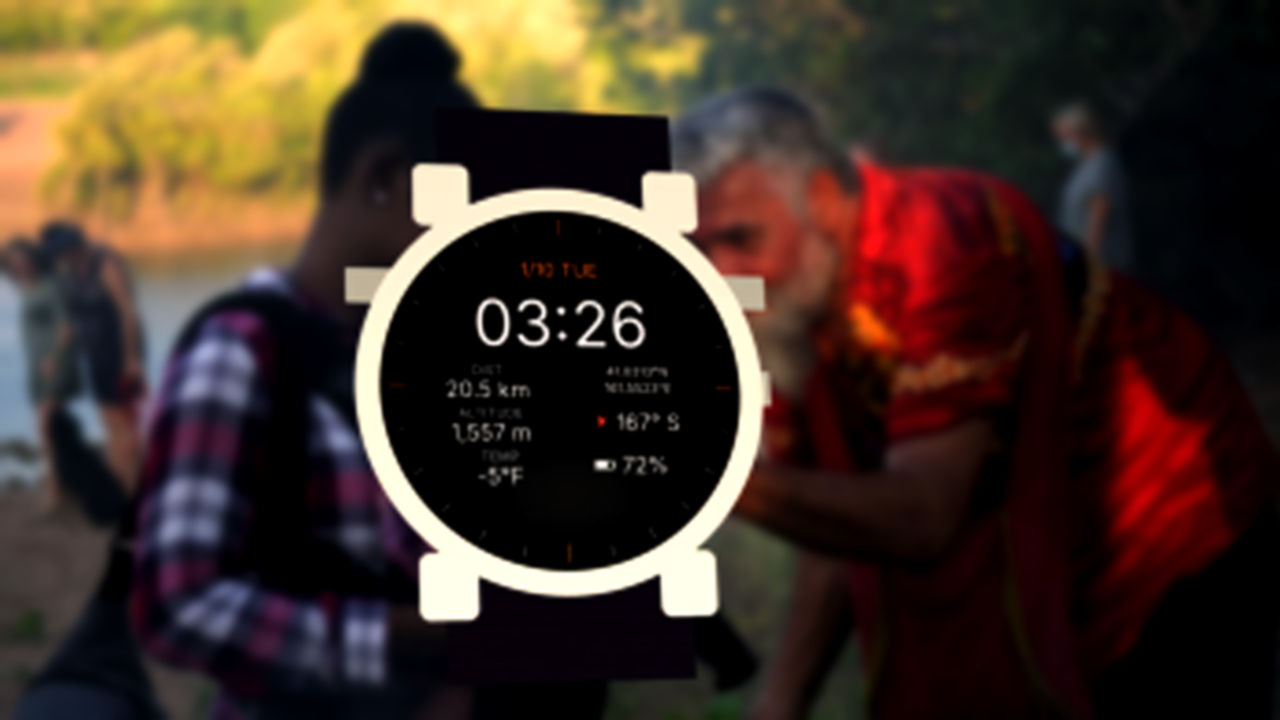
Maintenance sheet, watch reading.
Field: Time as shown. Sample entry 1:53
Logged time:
3:26
